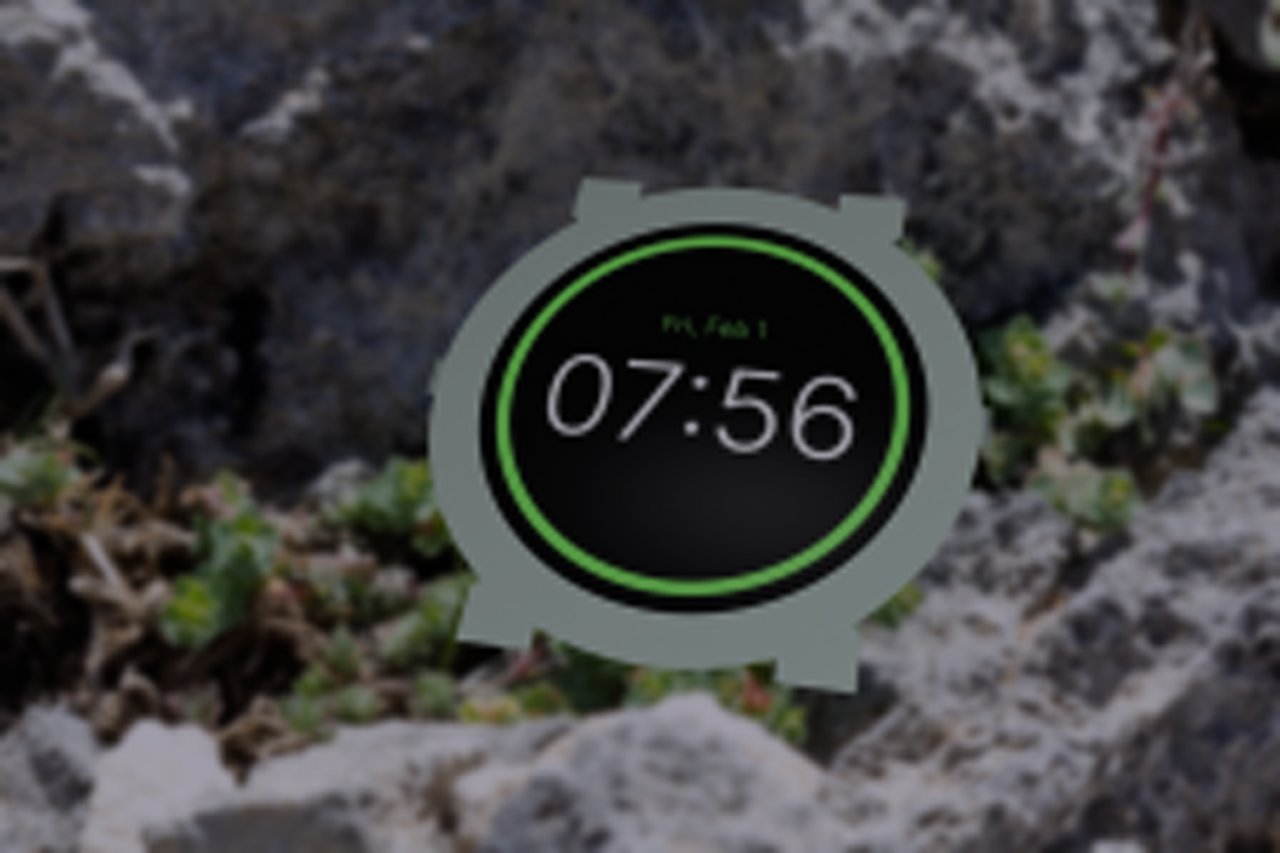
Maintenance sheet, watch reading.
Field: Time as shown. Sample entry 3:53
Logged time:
7:56
